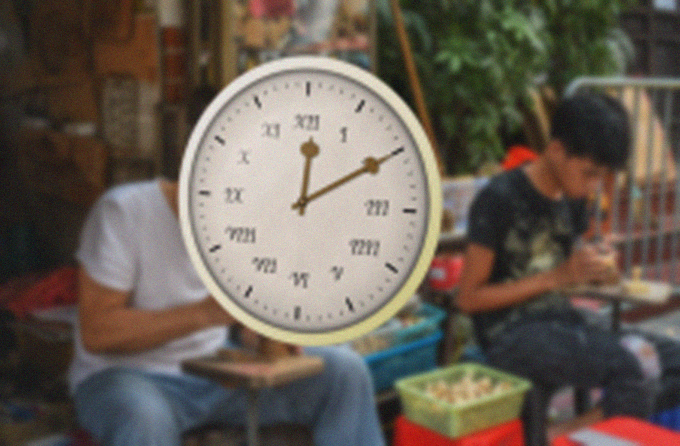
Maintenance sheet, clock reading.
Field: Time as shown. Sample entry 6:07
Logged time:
12:10
